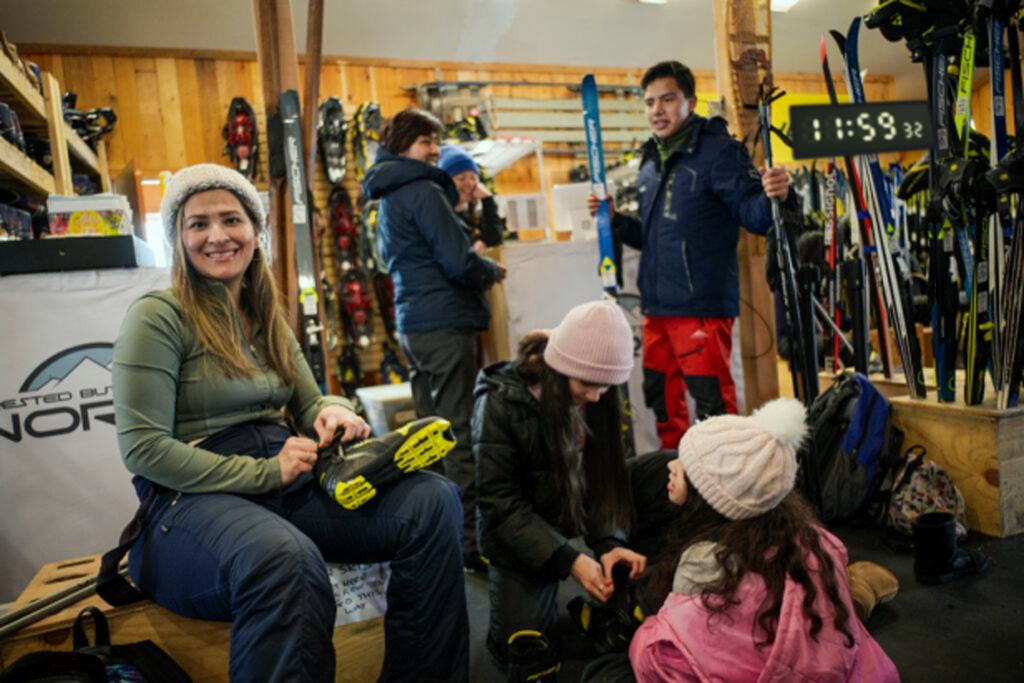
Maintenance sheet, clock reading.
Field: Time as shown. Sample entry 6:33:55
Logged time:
11:59:32
